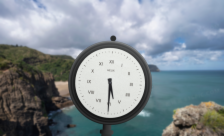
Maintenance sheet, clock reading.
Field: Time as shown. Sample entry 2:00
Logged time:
5:30
